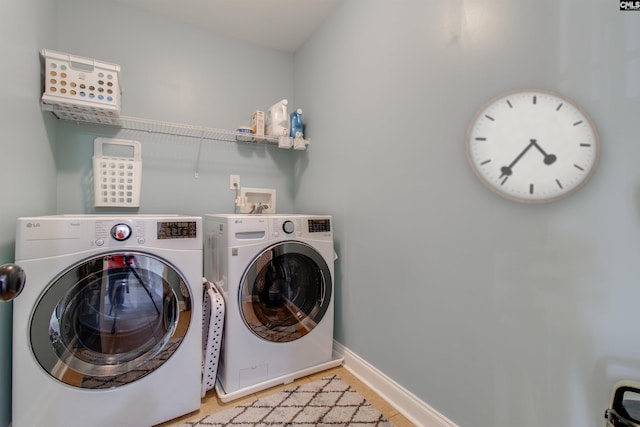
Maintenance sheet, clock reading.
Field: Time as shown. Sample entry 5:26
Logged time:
4:36
